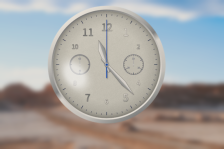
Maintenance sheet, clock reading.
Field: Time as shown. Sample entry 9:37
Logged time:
11:23
